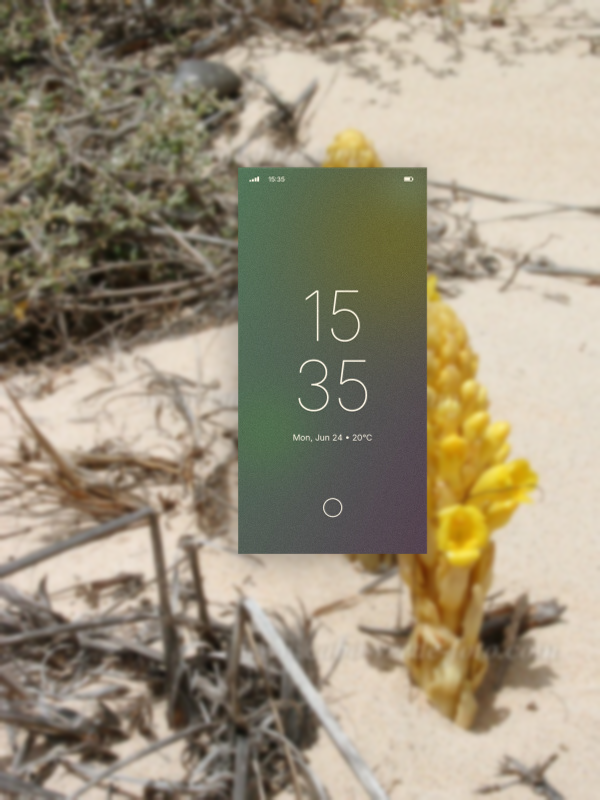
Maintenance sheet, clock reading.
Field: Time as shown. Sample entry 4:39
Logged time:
15:35
